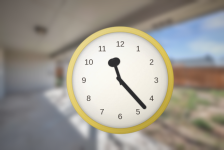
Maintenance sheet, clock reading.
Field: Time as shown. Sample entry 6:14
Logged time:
11:23
